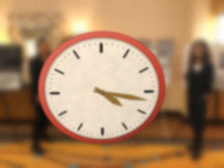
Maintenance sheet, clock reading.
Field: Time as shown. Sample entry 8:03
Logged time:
4:17
